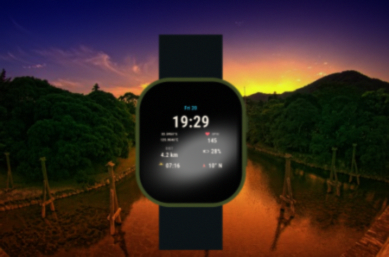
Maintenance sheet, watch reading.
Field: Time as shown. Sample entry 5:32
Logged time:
19:29
